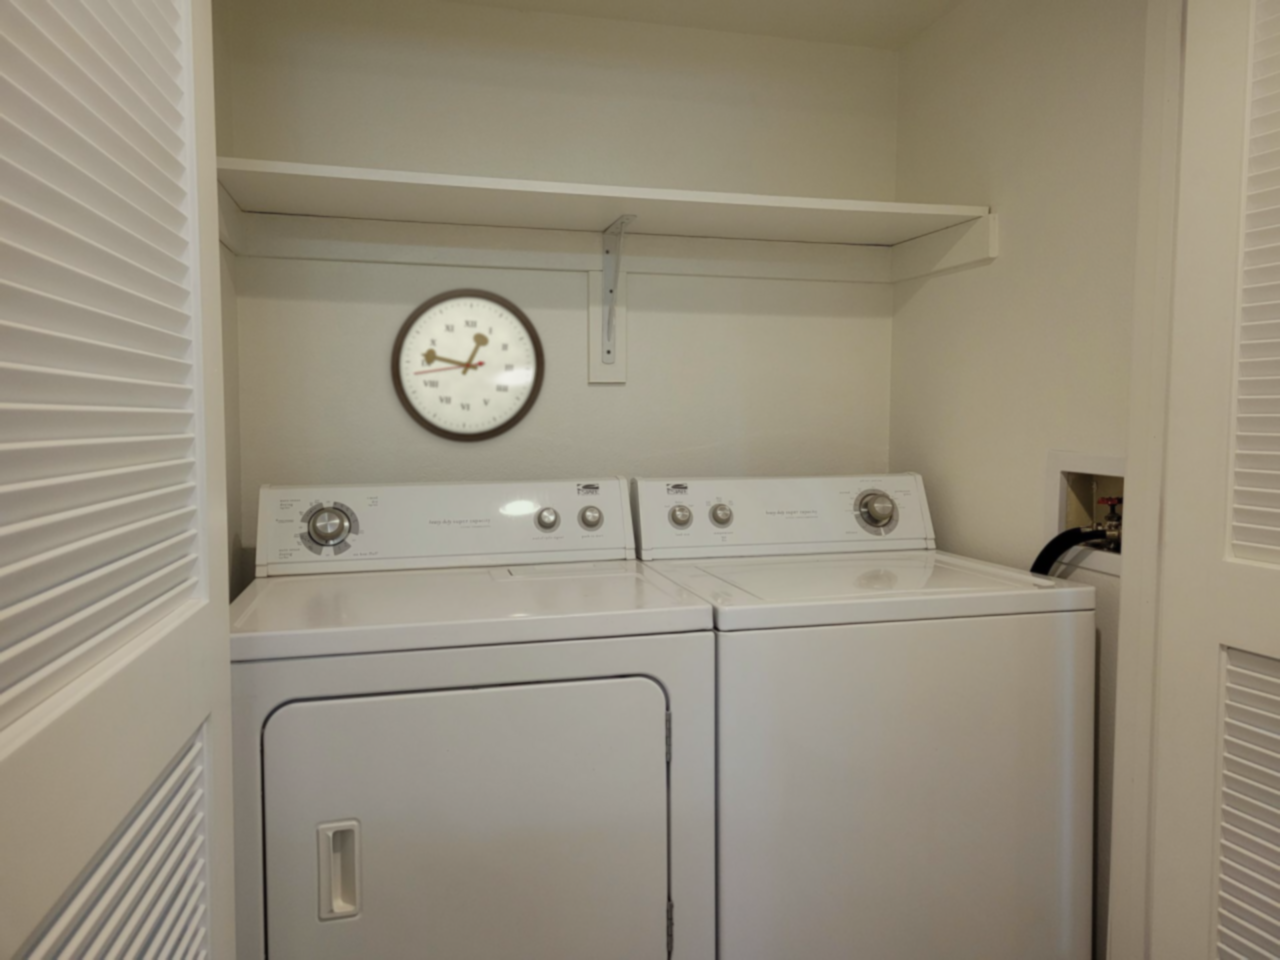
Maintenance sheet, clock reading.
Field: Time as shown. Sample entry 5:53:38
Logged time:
12:46:43
